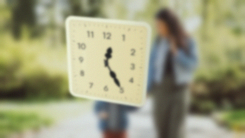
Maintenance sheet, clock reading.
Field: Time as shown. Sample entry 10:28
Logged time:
12:25
